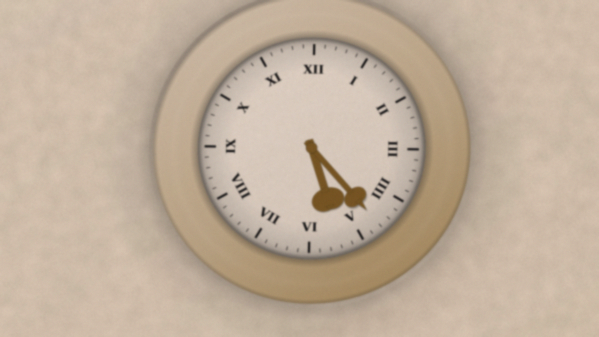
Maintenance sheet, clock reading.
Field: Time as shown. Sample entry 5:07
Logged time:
5:23
